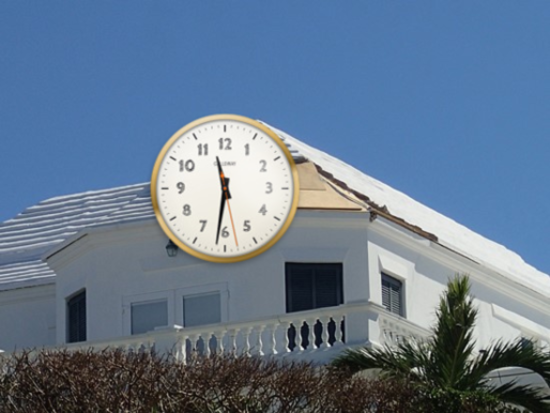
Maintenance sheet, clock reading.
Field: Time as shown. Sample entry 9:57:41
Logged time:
11:31:28
